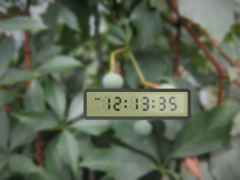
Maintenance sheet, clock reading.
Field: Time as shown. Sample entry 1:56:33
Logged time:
12:13:35
